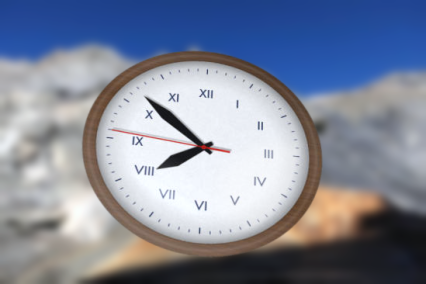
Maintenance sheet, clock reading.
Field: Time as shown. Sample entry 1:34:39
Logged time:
7:51:46
